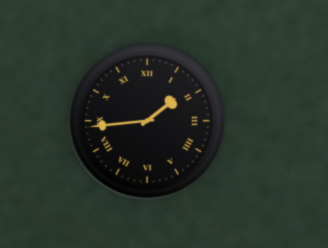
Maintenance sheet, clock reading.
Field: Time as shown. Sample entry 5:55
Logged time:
1:44
